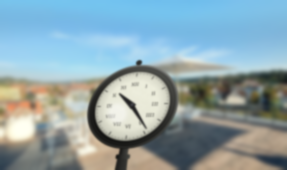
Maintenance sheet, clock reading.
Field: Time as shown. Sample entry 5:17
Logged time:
10:24
